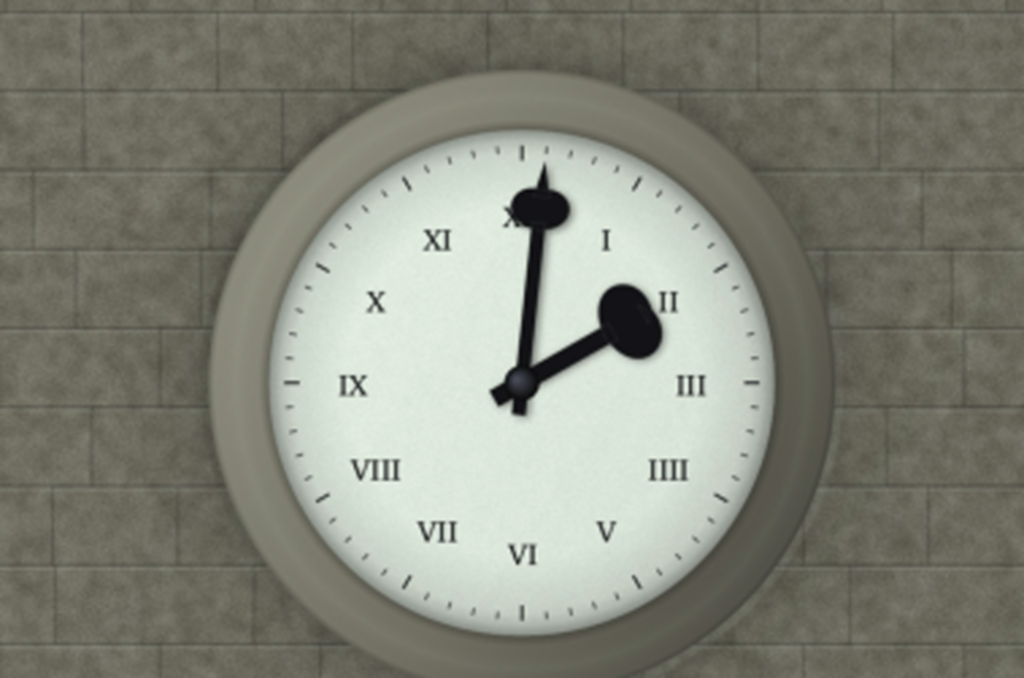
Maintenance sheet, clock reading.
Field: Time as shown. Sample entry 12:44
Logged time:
2:01
